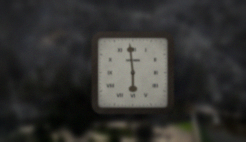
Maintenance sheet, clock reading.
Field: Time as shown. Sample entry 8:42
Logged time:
5:59
